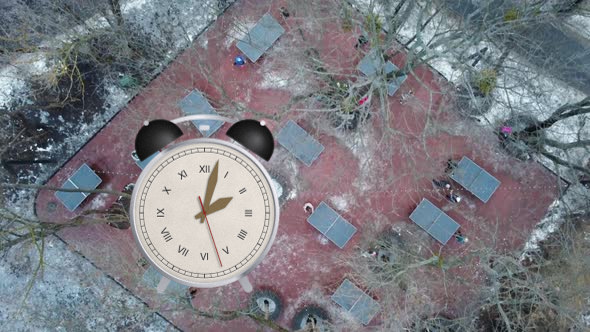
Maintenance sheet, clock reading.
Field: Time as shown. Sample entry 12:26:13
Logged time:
2:02:27
